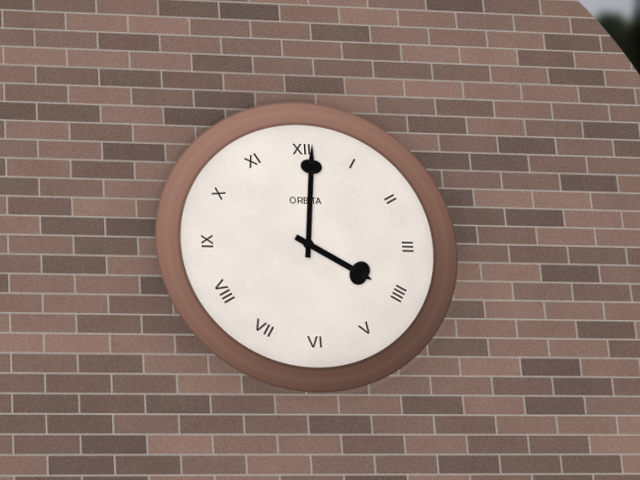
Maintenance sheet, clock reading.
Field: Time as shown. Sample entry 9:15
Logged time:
4:01
